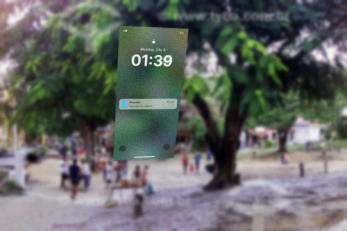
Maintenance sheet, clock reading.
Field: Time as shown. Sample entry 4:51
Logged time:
1:39
